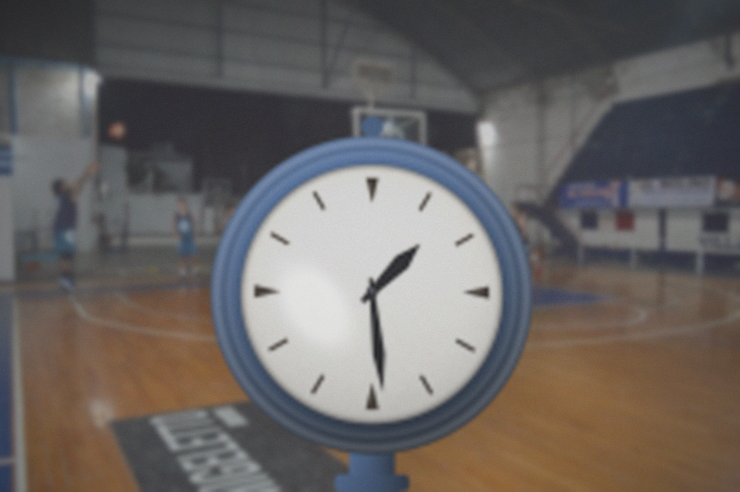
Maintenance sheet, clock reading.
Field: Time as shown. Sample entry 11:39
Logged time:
1:29
